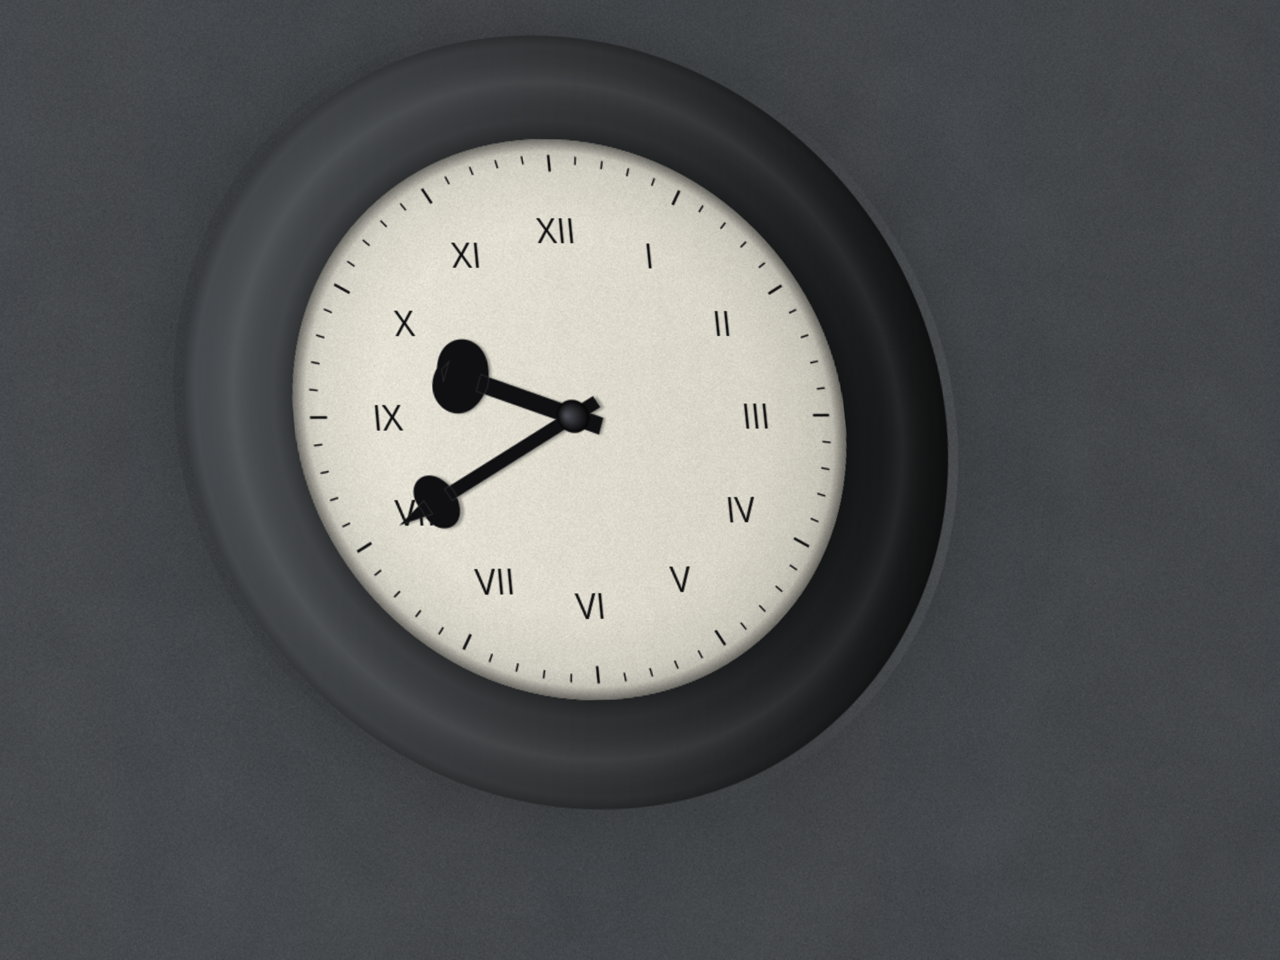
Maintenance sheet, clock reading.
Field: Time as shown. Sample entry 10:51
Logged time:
9:40
